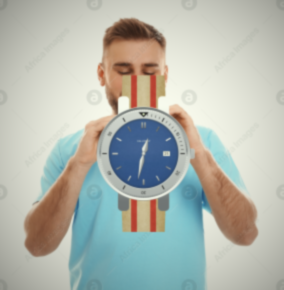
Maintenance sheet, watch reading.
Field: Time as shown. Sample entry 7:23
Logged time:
12:32
